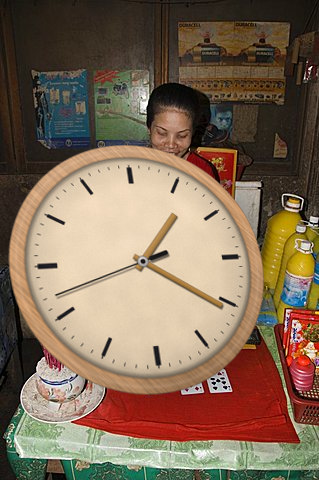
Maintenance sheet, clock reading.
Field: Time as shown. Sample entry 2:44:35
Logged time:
1:20:42
